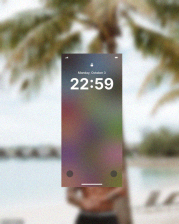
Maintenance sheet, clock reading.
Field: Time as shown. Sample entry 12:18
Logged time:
22:59
